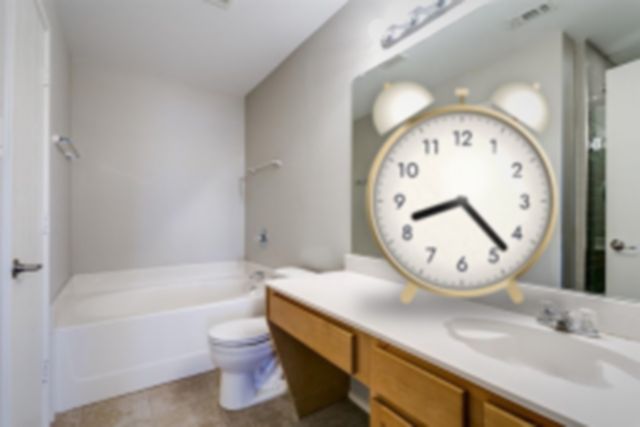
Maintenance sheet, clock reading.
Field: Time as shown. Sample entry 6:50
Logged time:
8:23
